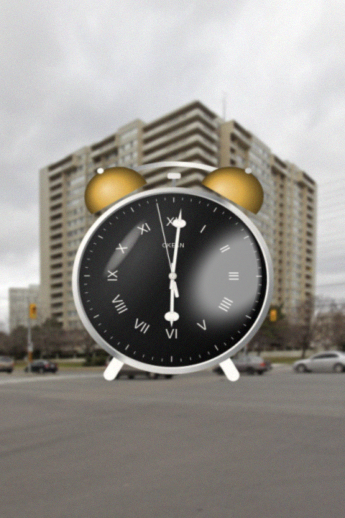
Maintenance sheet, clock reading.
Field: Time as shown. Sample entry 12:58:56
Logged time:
6:00:58
